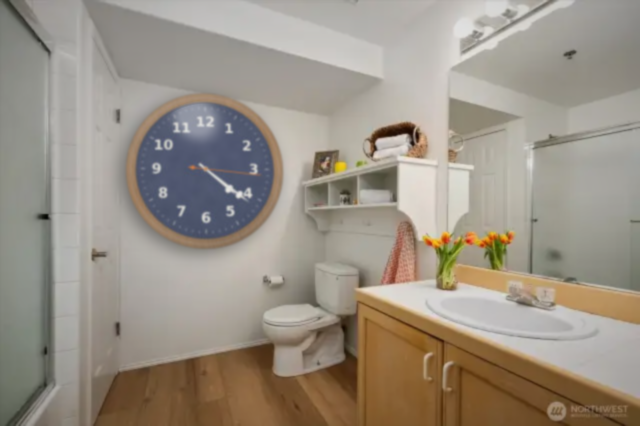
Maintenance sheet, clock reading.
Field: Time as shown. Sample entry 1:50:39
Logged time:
4:21:16
